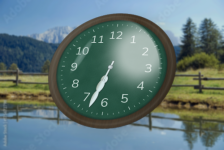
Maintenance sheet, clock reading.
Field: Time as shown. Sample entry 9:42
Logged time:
6:33
